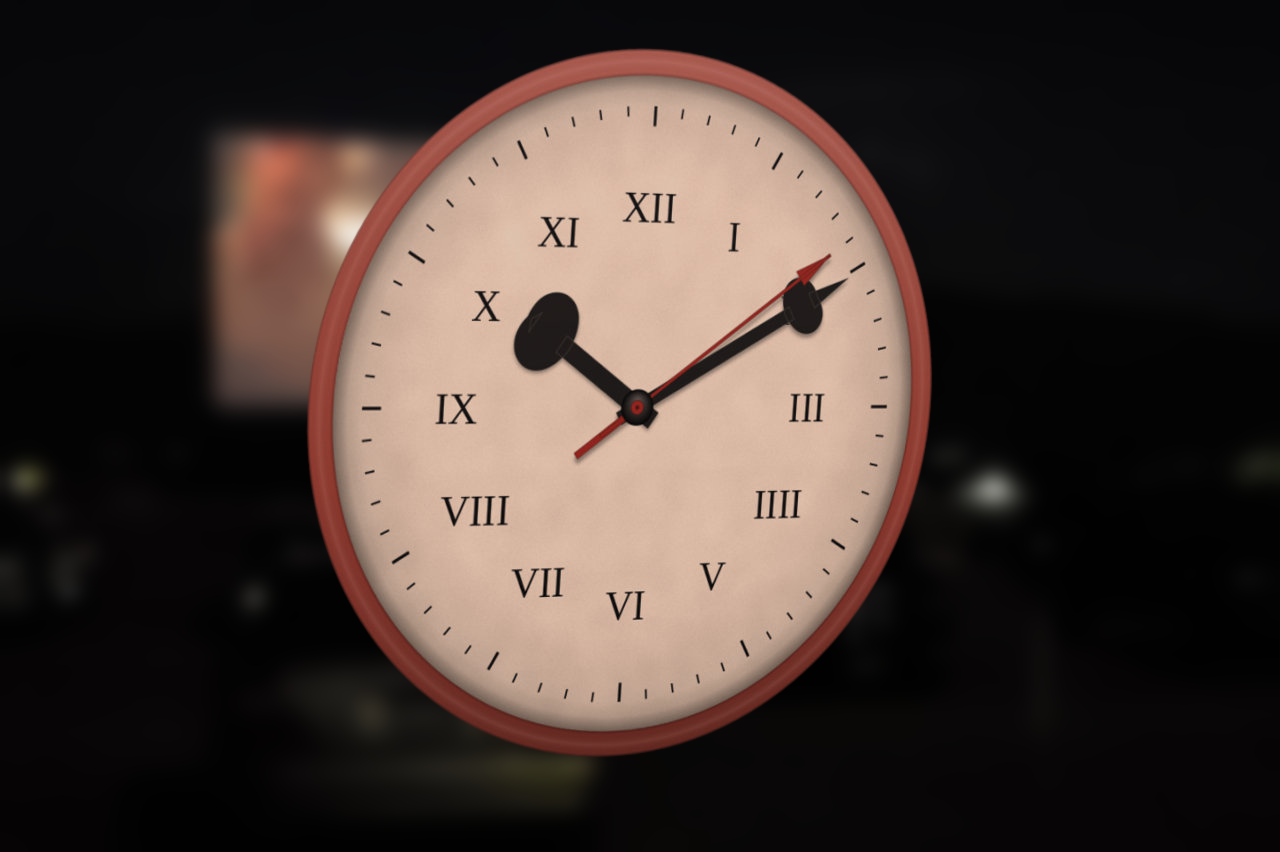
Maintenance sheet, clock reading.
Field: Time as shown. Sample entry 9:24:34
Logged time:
10:10:09
